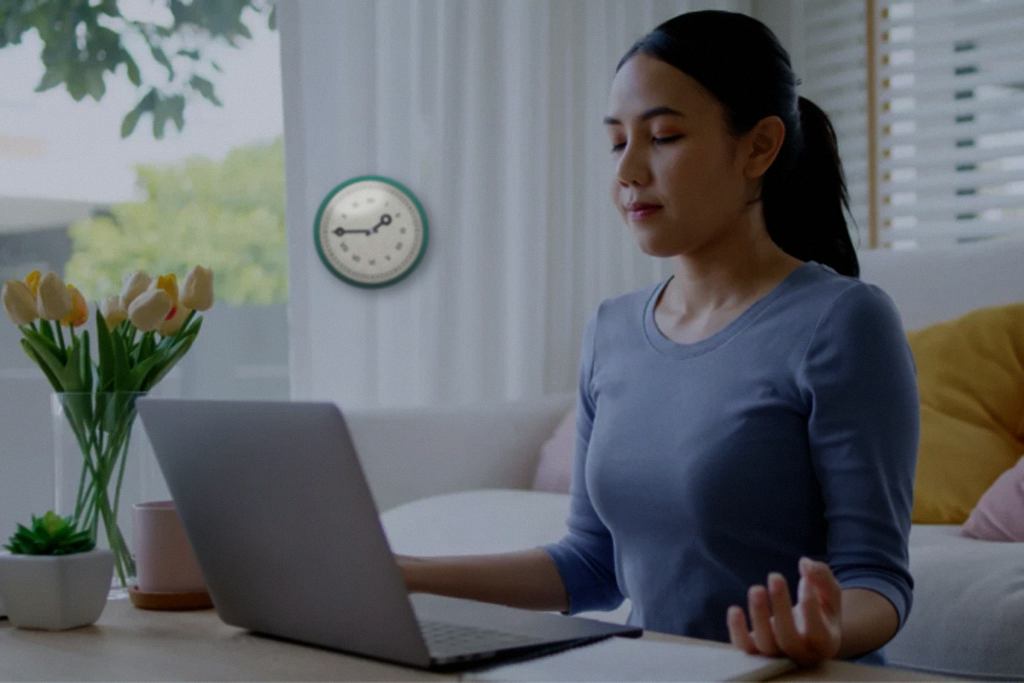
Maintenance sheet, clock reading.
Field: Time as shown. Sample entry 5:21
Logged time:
1:45
